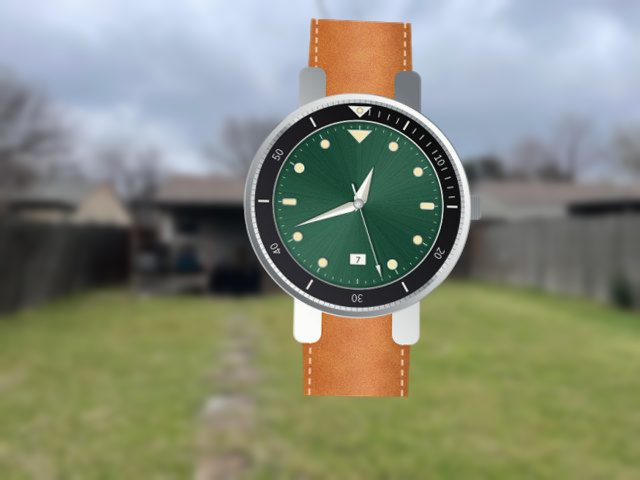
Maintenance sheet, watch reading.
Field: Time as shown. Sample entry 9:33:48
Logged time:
12:41:27
